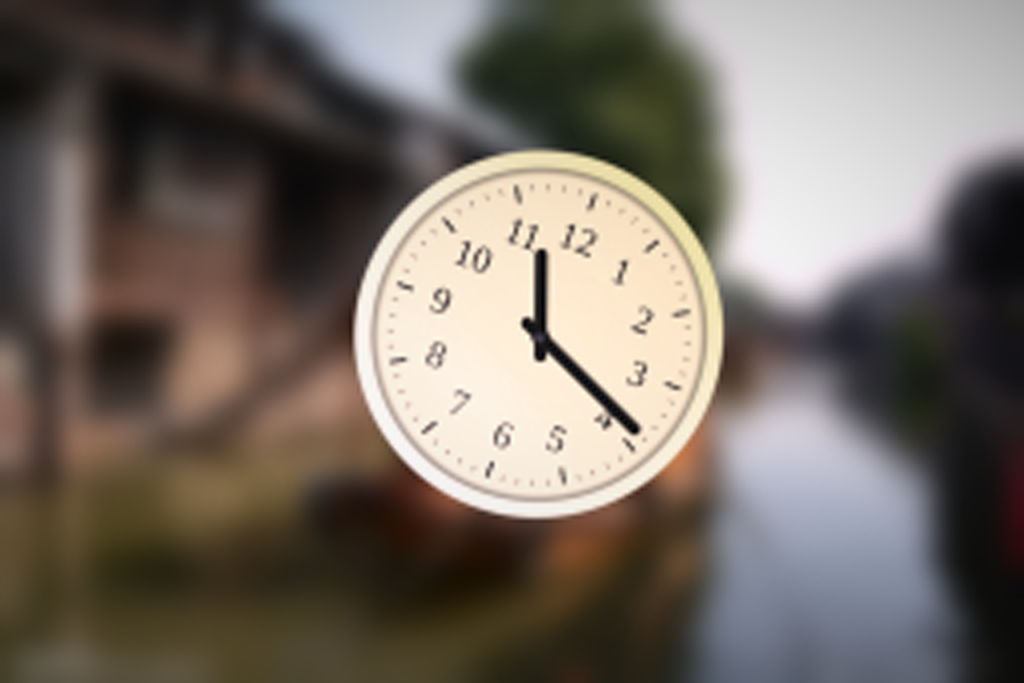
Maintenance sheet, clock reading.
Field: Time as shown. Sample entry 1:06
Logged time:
11:19
